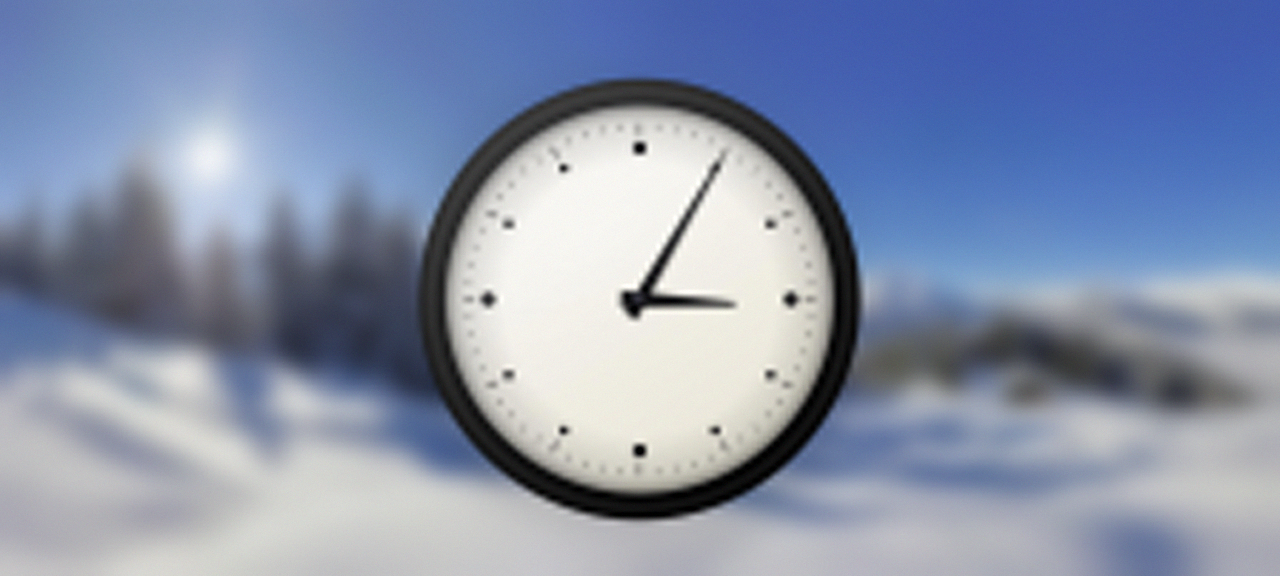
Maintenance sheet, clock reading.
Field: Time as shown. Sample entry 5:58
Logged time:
3:05
